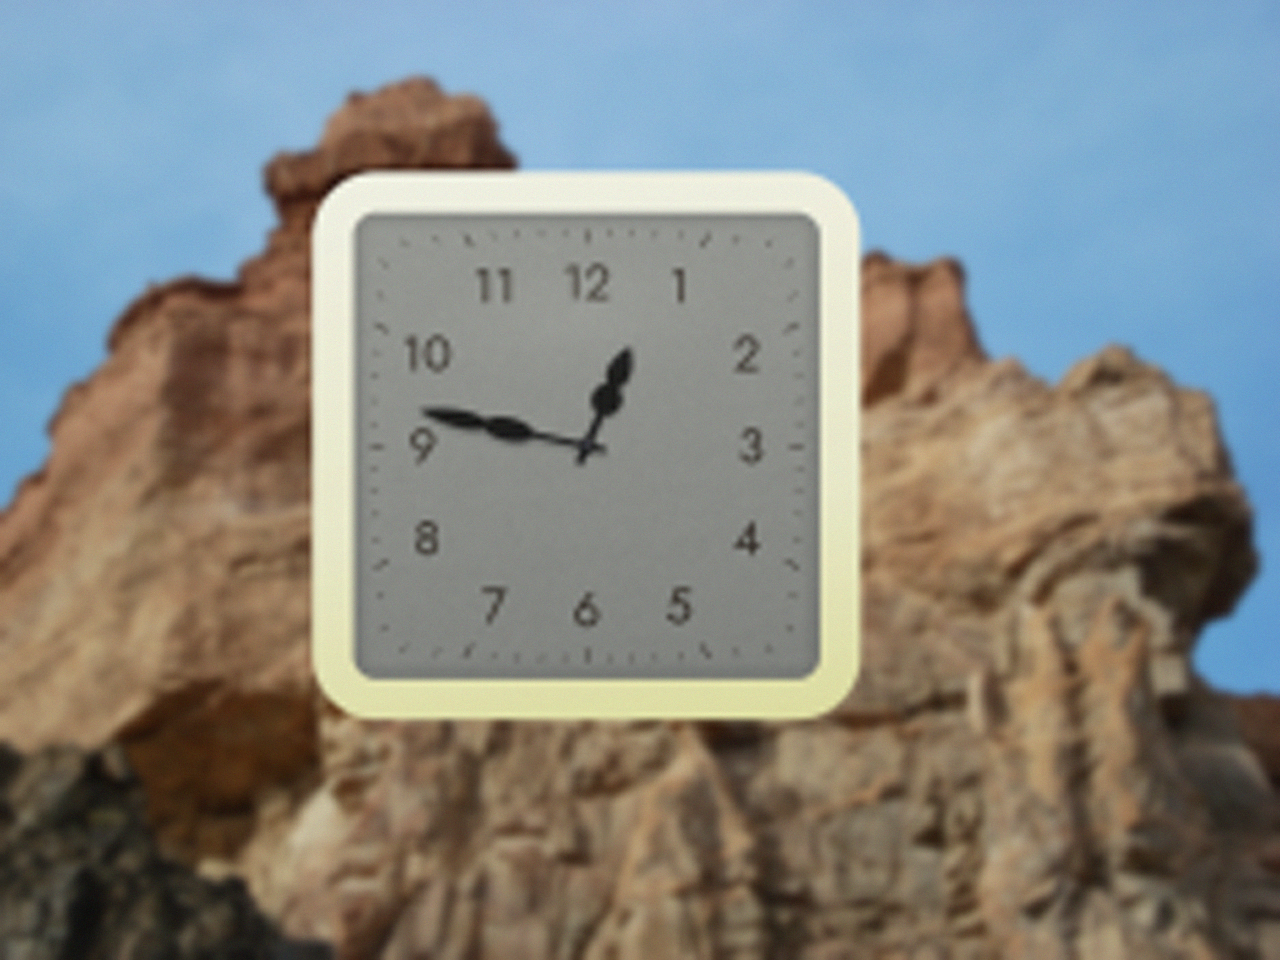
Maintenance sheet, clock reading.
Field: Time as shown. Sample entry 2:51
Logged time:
12:47
